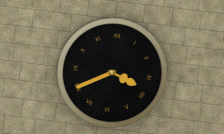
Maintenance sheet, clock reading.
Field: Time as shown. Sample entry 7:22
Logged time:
3:40
